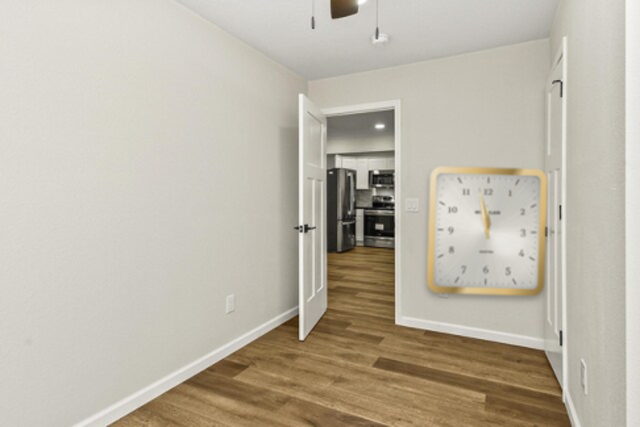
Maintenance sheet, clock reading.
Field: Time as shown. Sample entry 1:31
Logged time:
11:58
